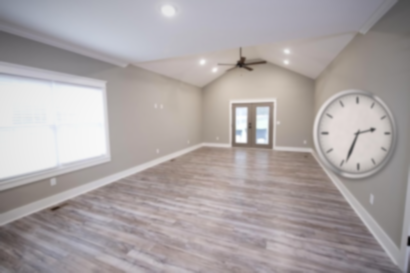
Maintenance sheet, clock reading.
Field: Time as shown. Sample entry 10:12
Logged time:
2:34
